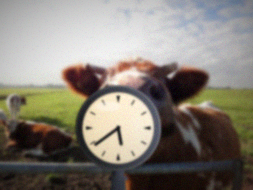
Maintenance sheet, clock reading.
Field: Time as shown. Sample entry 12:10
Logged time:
5:39
